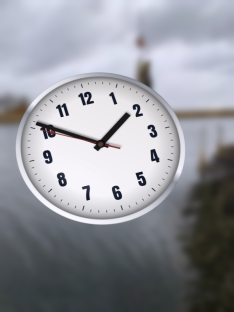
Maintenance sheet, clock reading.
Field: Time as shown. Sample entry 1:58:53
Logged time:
1:50:50
